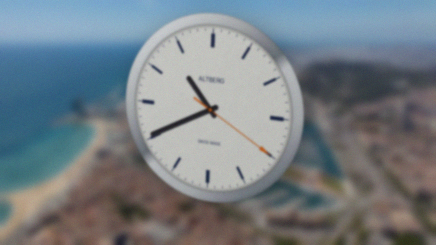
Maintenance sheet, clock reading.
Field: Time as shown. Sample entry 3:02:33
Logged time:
10:40:20
